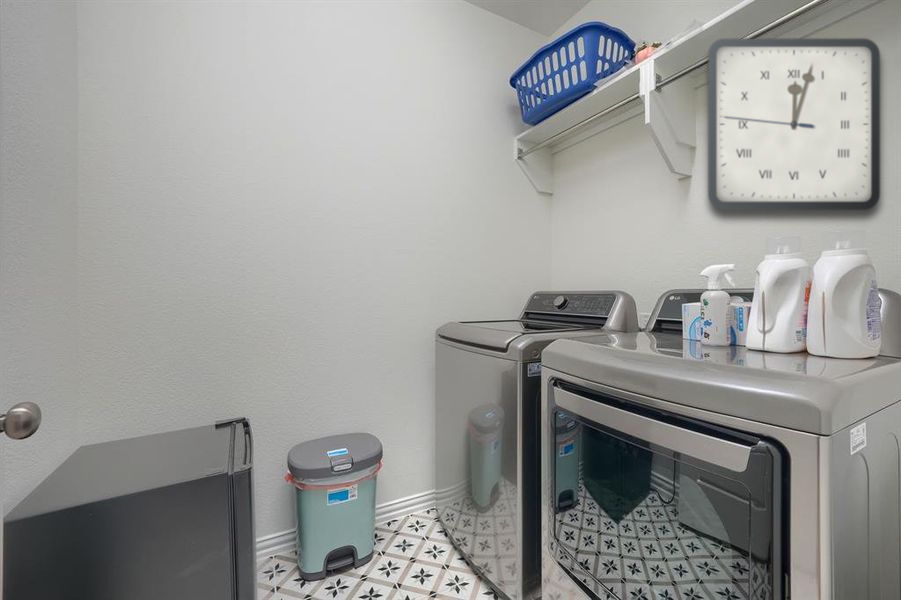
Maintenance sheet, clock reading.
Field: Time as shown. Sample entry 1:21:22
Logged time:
12:02:46
